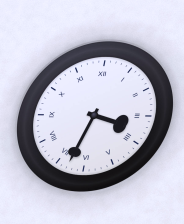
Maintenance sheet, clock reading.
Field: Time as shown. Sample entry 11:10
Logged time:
3:33
